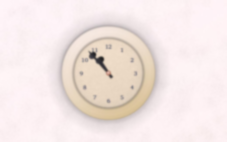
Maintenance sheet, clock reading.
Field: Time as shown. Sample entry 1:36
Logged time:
10:53
